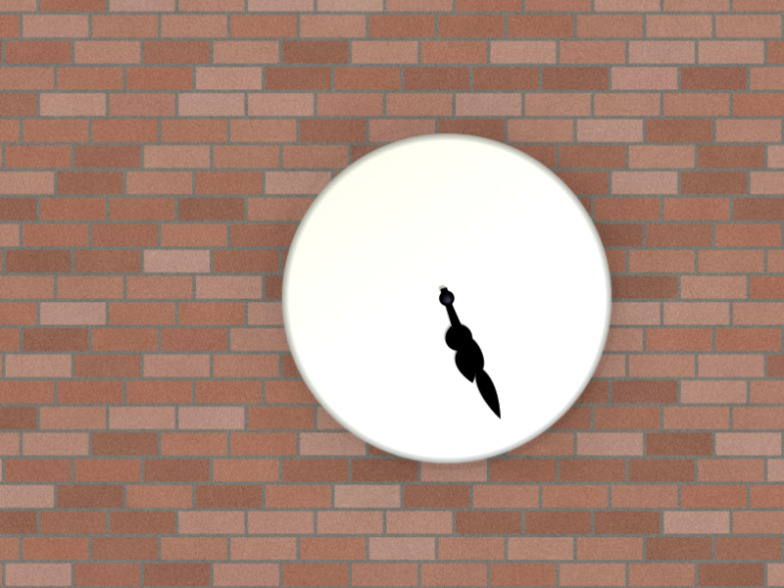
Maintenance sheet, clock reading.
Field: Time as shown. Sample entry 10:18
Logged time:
5:26
